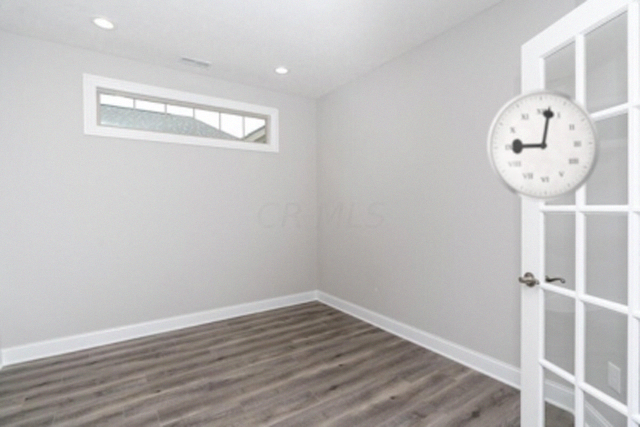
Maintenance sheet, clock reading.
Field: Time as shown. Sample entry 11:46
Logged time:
9:02
